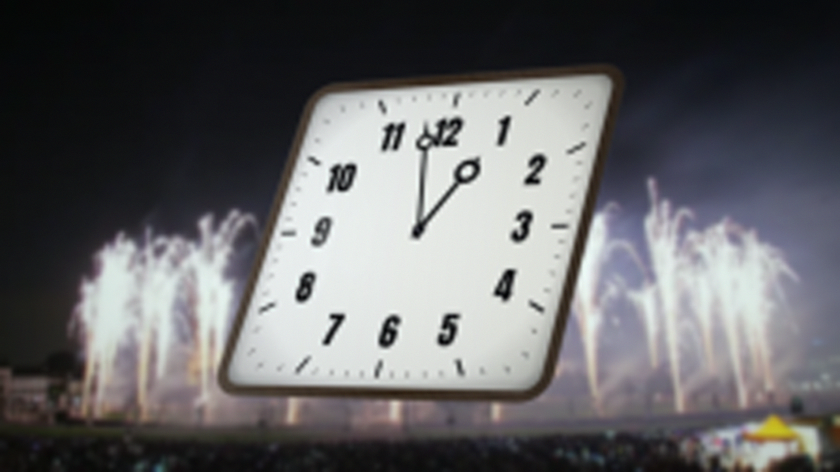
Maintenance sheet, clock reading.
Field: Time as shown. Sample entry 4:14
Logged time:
12:58
